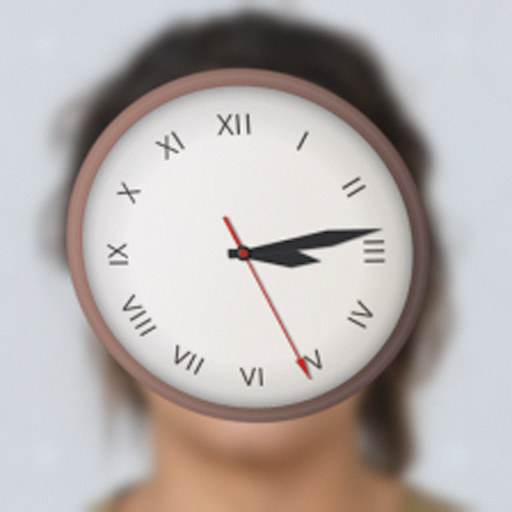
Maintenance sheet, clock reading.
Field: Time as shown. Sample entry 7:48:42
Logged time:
3:13:26
